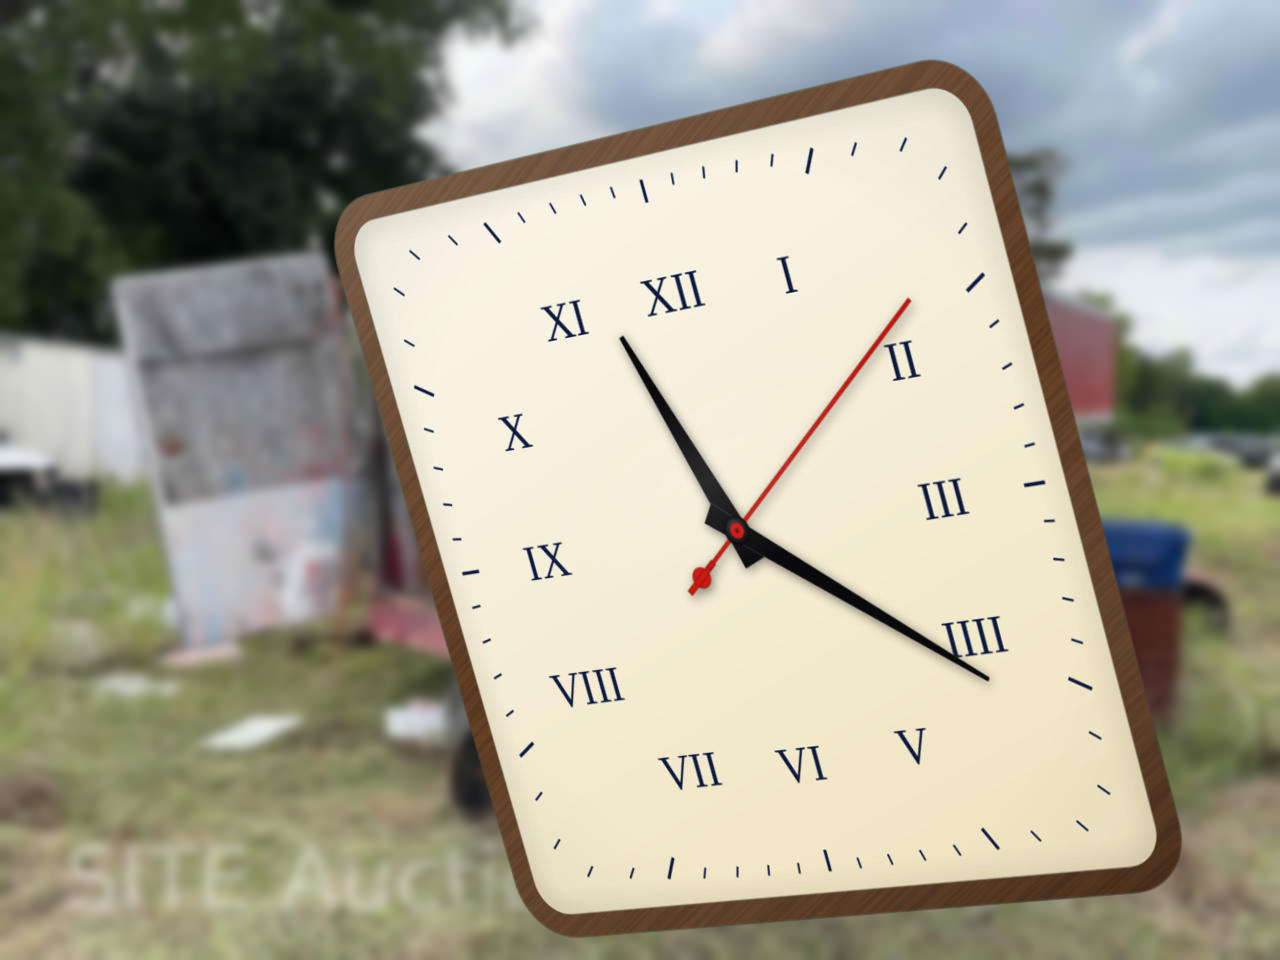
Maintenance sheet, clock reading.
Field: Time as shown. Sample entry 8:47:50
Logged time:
11:21:09
